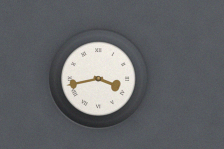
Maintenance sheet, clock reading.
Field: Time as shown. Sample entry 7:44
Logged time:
3:43
